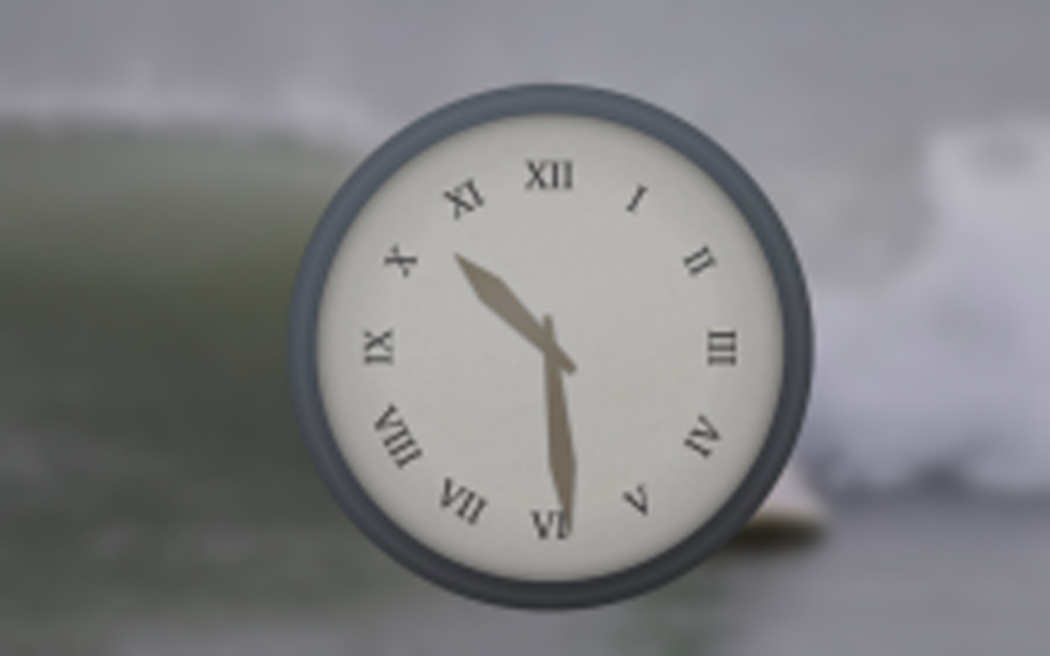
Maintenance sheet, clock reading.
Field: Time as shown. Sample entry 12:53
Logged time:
10:29
